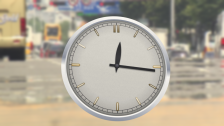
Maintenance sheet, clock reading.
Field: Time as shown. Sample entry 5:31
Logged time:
12:16
